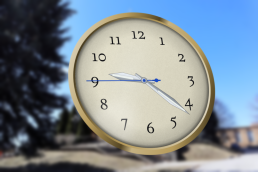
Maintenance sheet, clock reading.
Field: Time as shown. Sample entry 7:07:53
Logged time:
9:21:45
